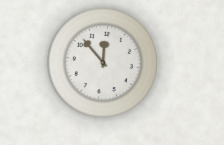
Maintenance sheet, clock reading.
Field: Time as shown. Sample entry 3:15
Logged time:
11:52
